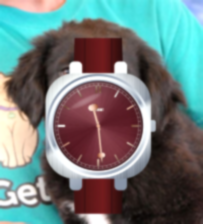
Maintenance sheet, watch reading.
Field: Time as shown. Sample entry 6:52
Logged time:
11:29
